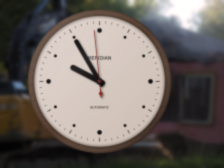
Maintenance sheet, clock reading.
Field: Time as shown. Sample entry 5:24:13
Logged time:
9:54:59
